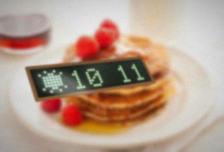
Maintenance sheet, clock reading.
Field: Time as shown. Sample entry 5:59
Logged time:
10:11
